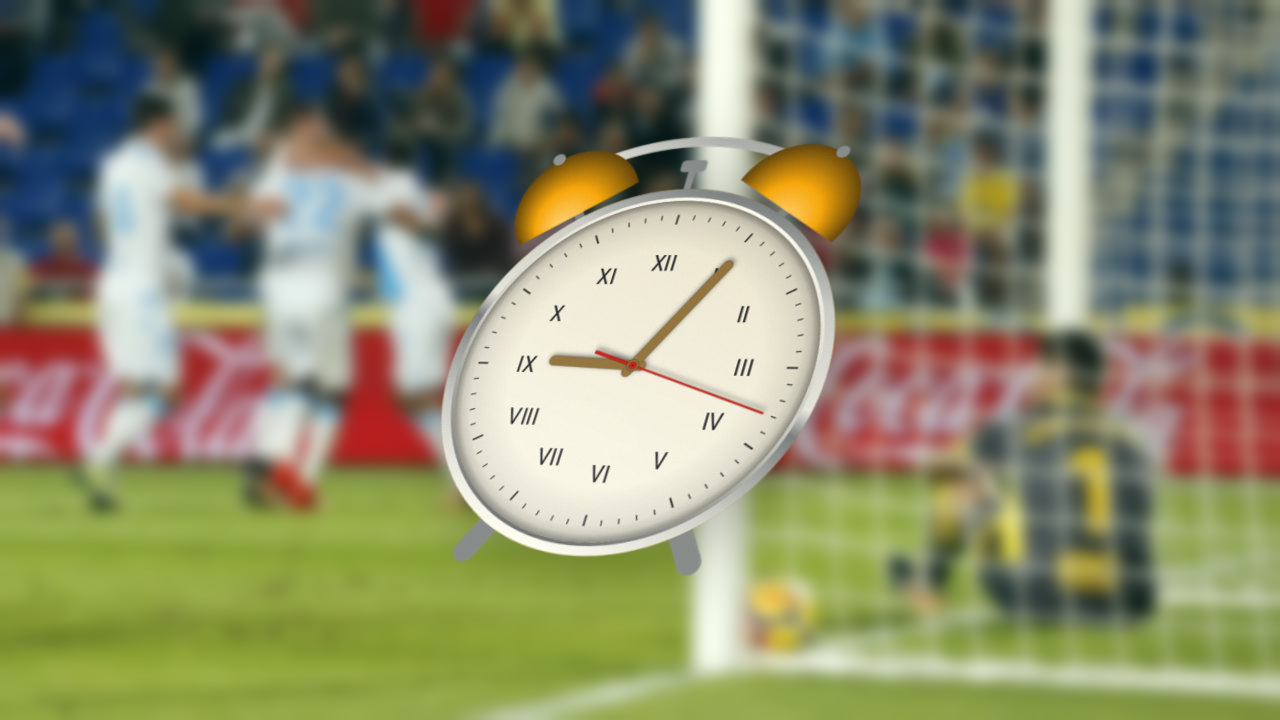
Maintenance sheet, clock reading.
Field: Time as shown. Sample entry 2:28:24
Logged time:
9:05:18
